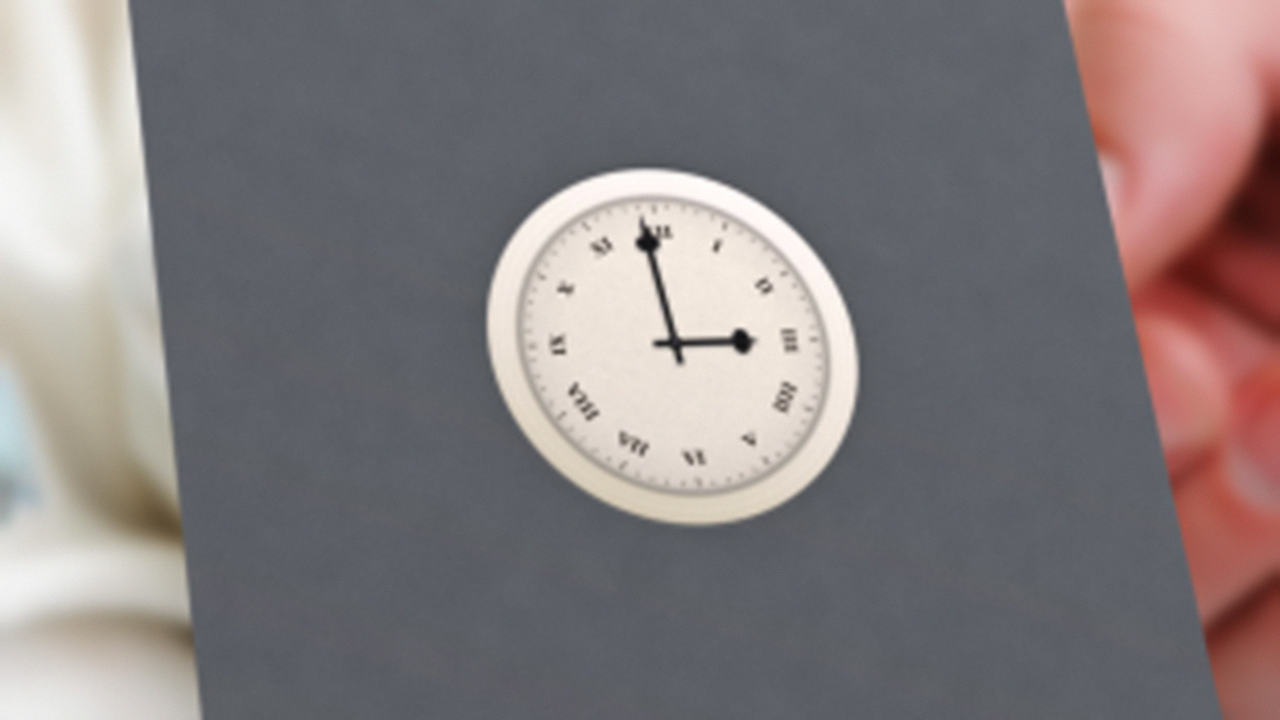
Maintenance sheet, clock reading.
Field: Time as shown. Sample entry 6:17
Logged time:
2:59
